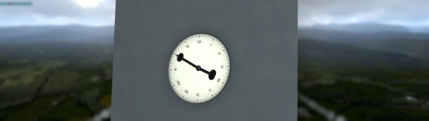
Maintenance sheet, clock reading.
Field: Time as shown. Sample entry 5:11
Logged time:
3:50
